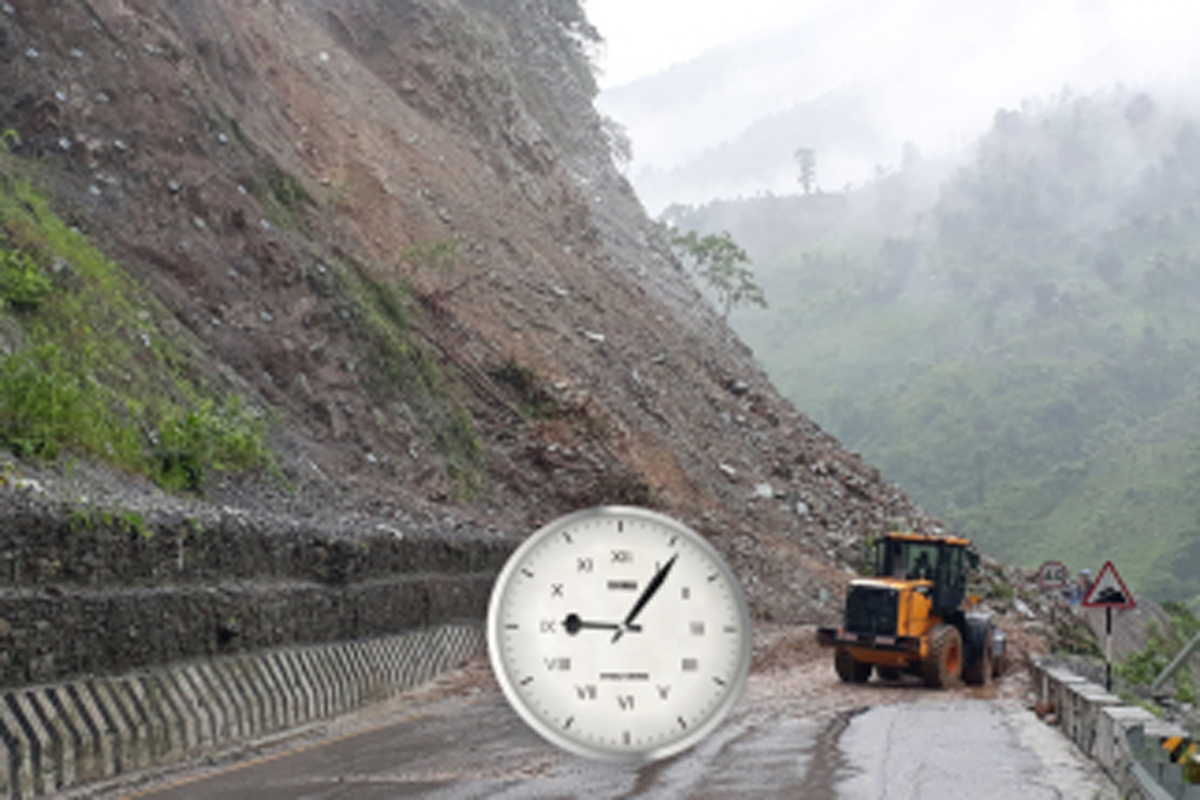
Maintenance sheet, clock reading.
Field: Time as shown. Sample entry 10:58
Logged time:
9:06
